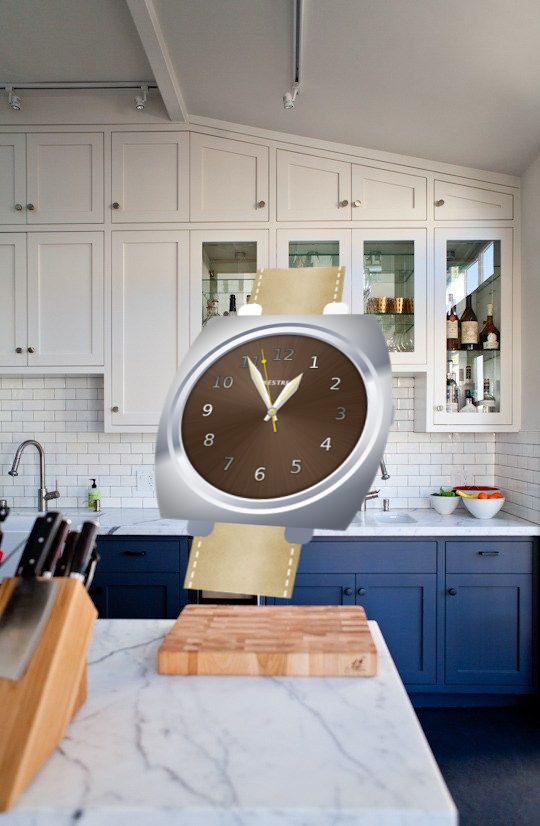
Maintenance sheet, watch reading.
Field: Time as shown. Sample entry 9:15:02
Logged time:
12:54:57
